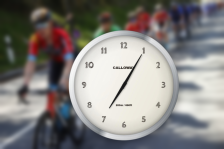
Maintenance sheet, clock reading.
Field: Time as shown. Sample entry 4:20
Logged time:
7:05
